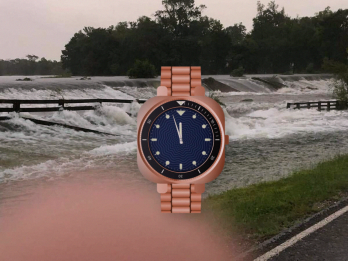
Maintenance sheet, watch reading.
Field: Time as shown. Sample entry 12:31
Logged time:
11:57
